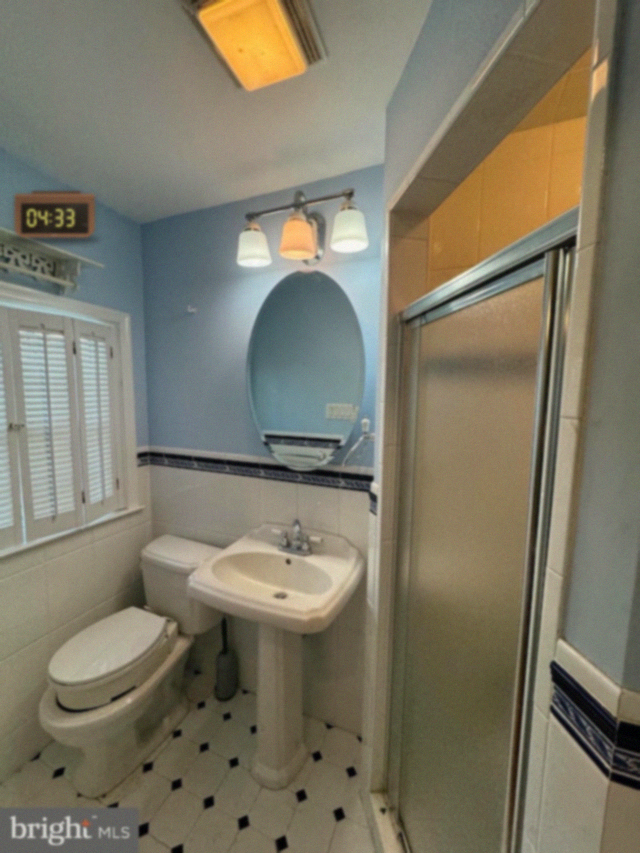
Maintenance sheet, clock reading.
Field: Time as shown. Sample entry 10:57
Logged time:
4:33
